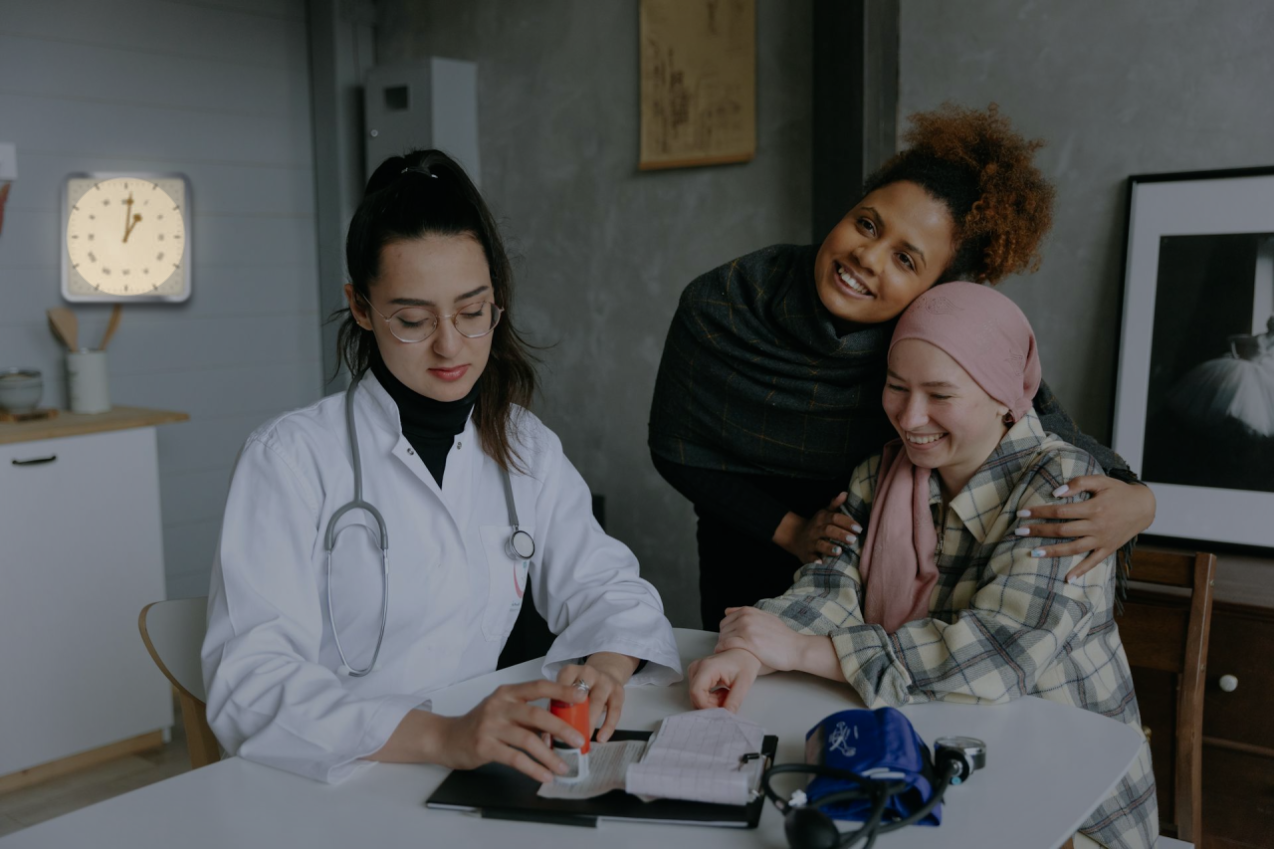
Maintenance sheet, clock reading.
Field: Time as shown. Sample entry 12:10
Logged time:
1:01
